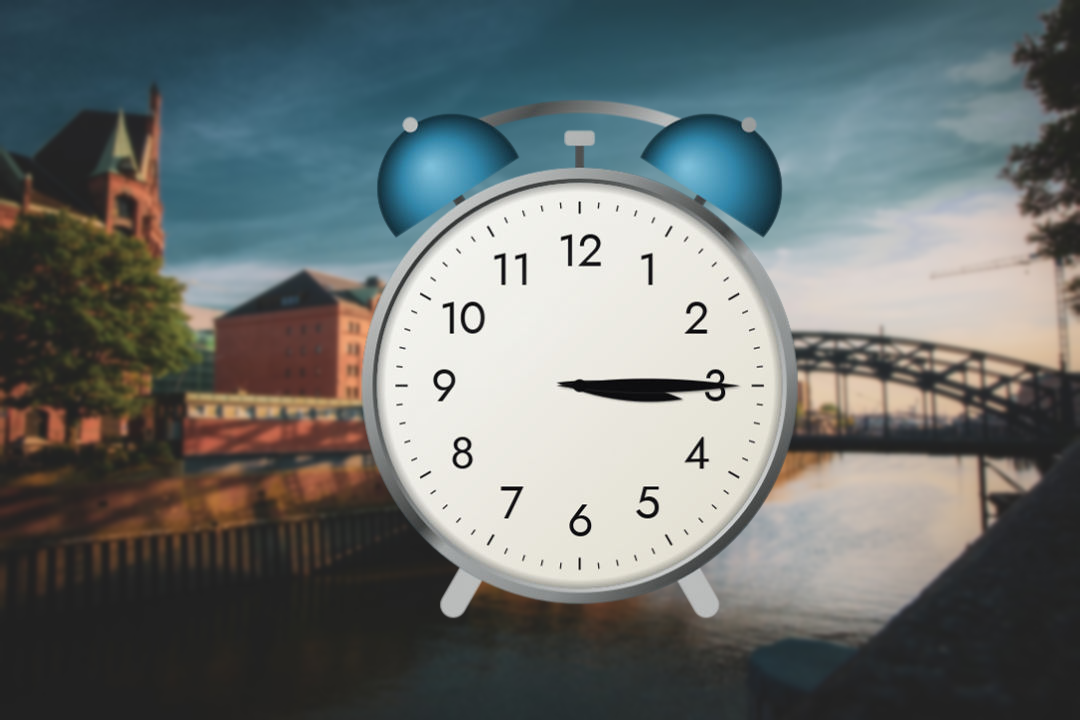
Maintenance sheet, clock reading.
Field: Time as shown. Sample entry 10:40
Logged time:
3:15
